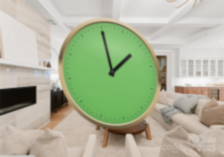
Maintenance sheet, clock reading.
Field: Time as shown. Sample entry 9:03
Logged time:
2:00
